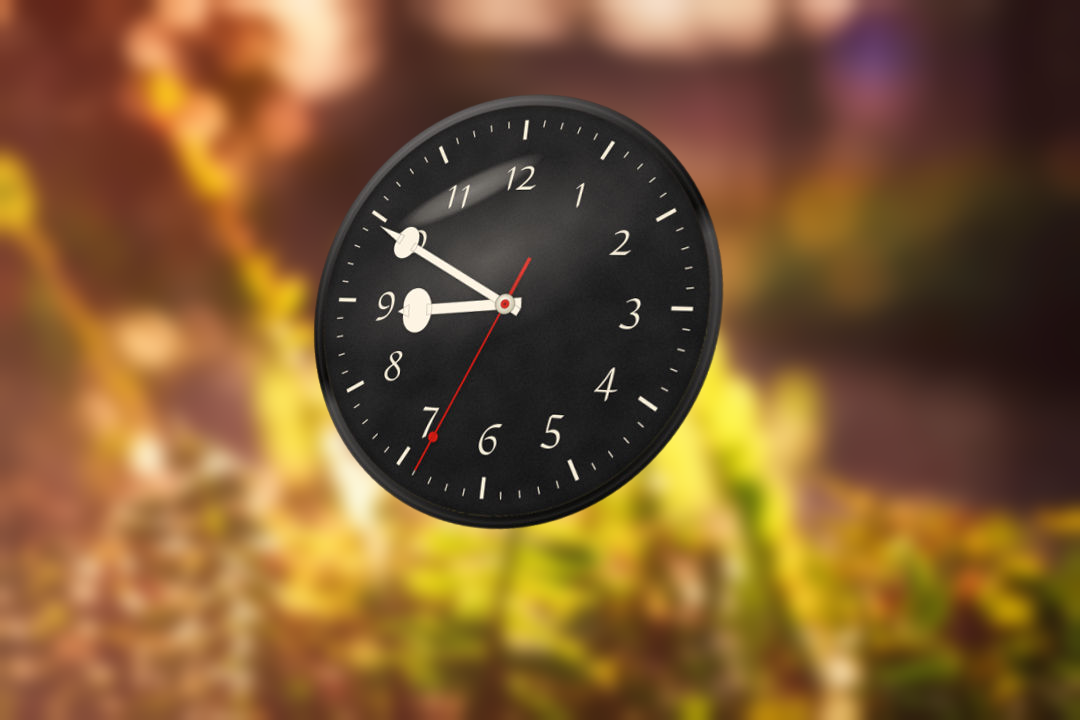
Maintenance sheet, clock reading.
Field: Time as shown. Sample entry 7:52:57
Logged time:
8:49:34
